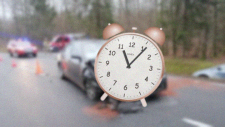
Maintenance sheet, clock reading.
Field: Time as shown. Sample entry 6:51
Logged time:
11:06
